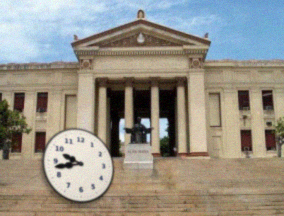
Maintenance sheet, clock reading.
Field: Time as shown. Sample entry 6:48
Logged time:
9:43
